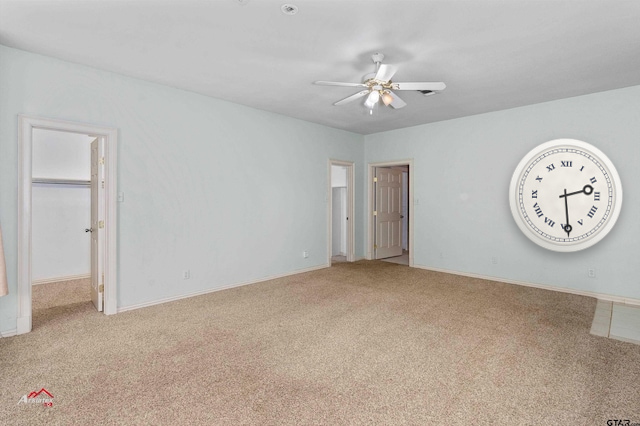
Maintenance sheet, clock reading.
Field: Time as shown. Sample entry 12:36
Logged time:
2:29
